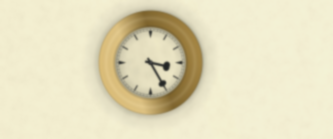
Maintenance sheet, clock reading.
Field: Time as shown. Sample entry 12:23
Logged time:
3:25
